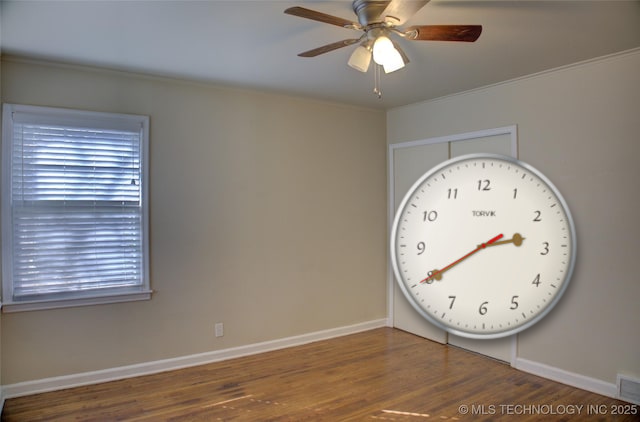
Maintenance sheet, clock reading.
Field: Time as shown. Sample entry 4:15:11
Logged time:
2:39:40
